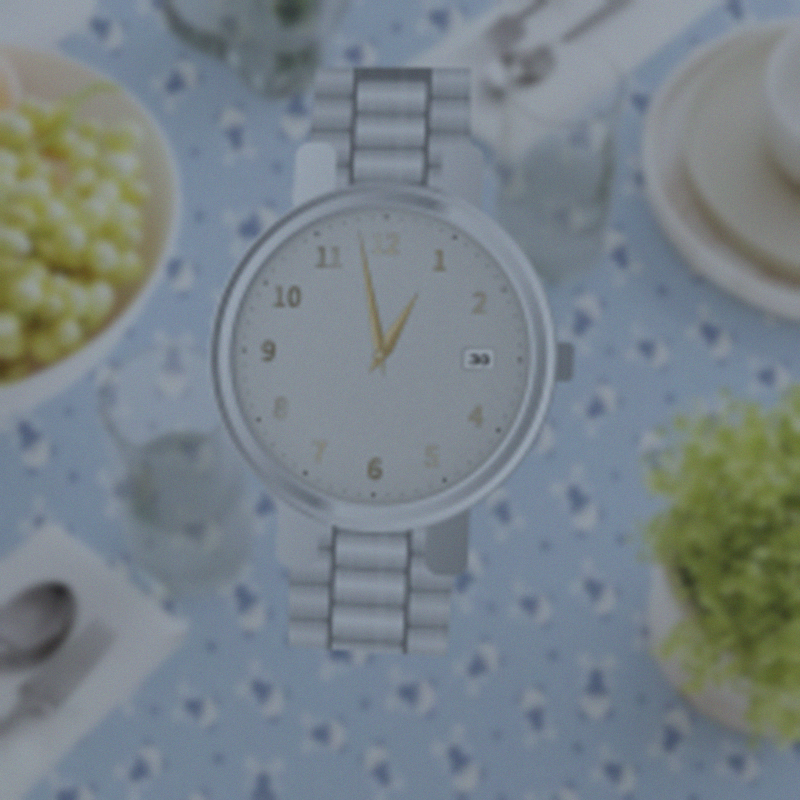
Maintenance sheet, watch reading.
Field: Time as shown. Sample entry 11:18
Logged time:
12:58
